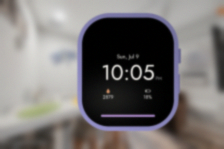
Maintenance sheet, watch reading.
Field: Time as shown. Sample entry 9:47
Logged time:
10:05
